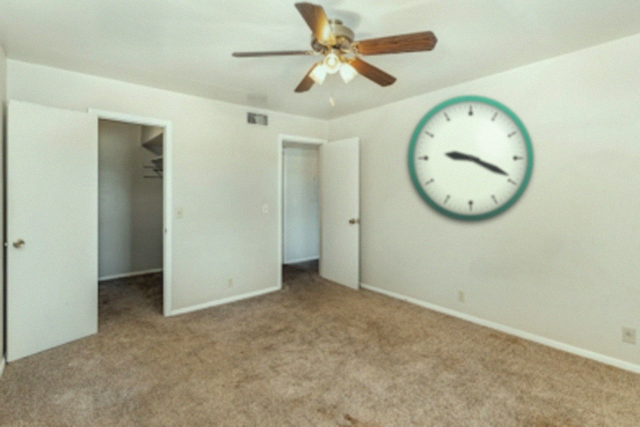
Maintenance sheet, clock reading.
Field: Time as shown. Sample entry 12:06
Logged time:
9:19
